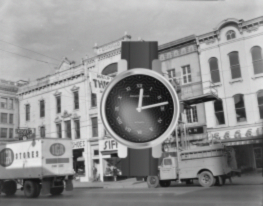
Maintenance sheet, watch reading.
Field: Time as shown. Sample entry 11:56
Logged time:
12:13
